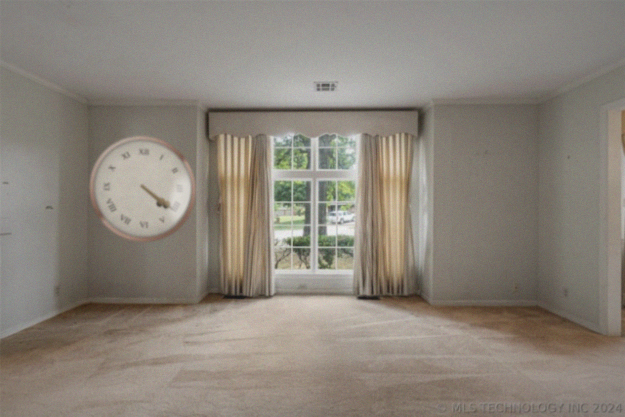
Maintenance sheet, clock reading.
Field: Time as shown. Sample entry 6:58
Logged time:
4:21
